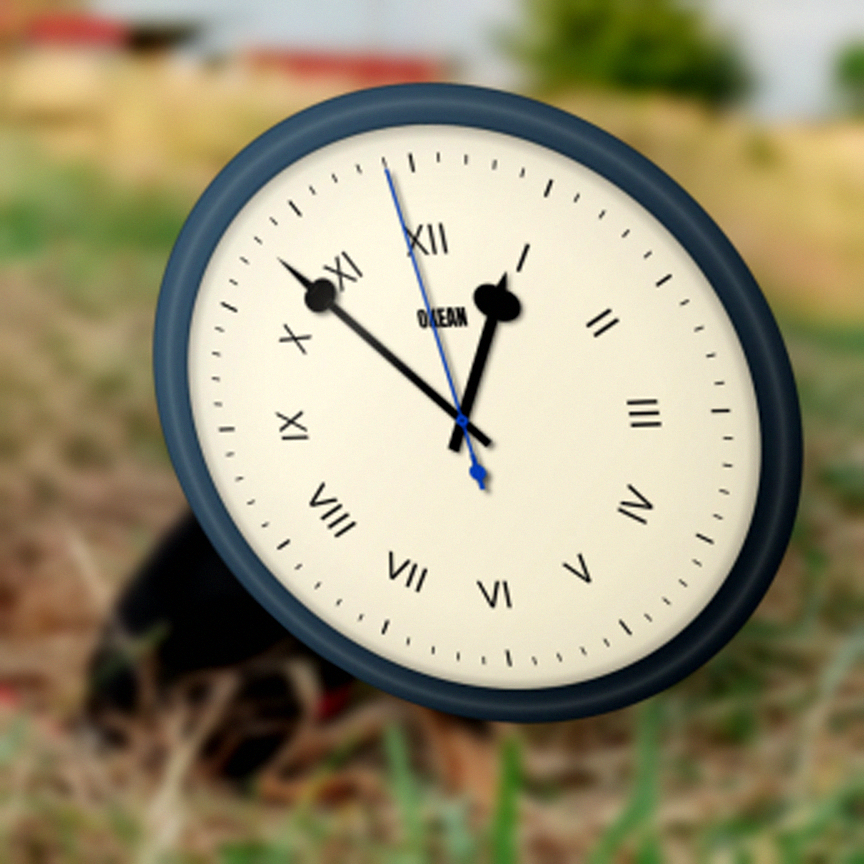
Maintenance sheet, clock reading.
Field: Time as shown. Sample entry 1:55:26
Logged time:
12:52:59
